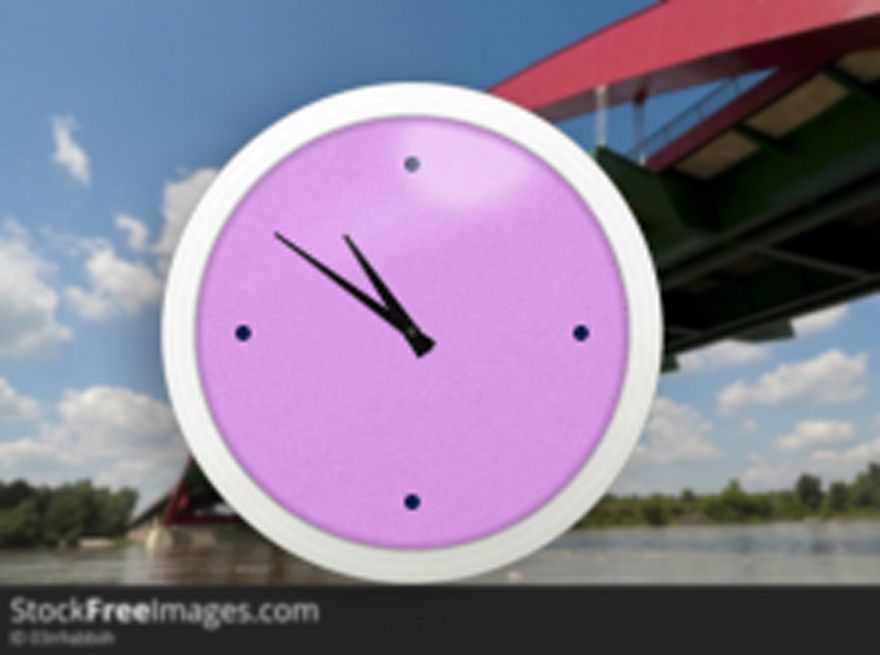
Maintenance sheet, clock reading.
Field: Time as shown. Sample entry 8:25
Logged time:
10:51
